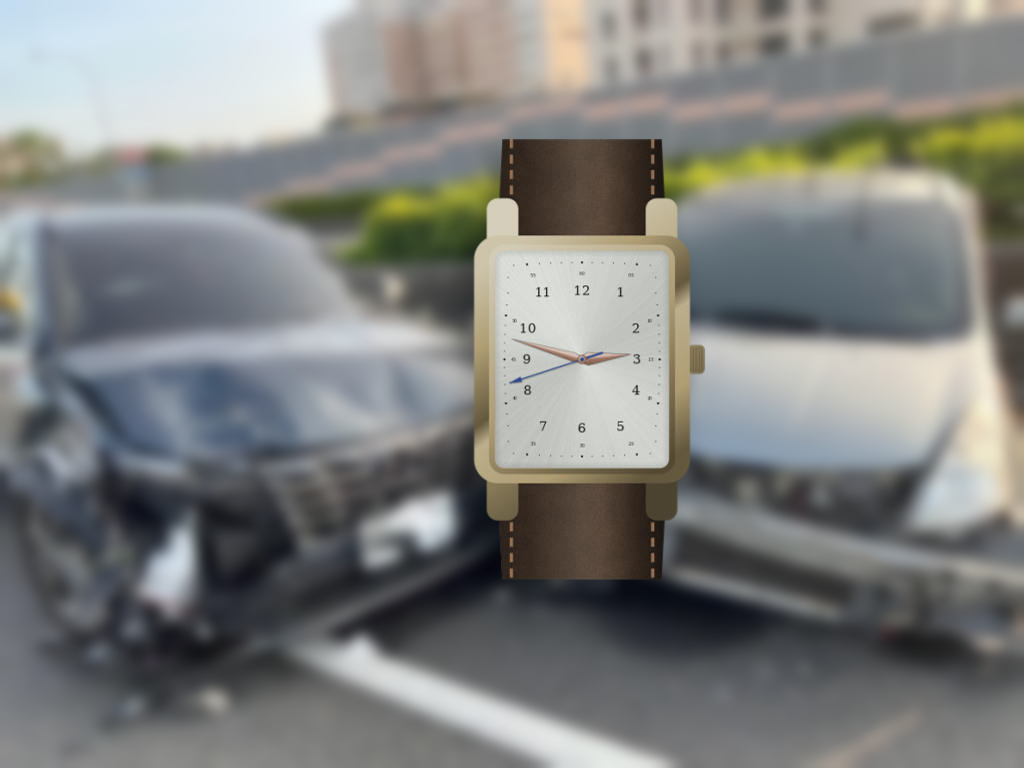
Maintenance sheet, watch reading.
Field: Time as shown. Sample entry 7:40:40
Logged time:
2:47:42
